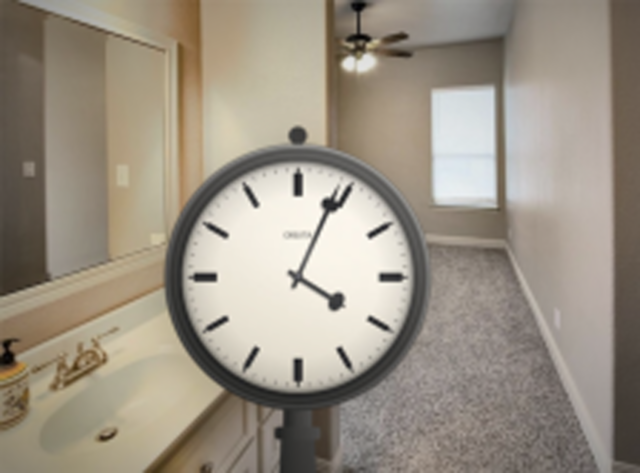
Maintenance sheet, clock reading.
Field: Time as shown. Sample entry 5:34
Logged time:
4:04
